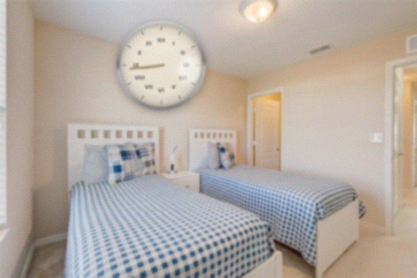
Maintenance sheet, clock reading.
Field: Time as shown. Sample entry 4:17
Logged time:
8:44
